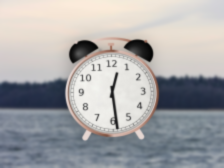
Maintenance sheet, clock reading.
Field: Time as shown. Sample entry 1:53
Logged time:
12:29
